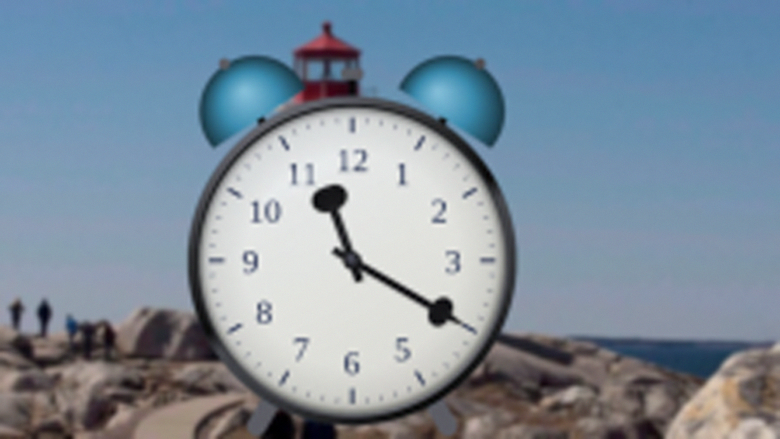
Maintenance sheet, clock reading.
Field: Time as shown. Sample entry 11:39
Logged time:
11:20
